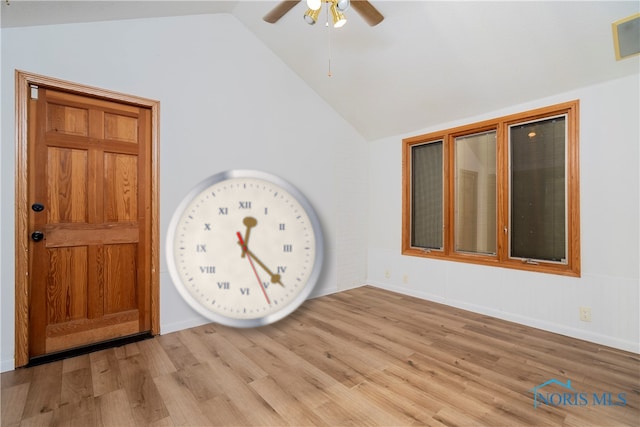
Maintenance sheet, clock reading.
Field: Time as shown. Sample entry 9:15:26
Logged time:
12:22:26
